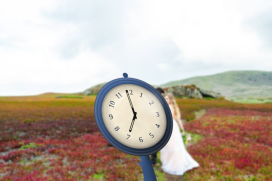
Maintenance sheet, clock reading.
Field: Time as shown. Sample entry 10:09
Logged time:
6:59
